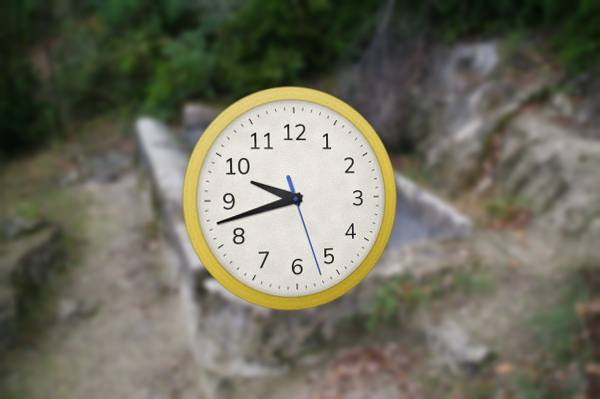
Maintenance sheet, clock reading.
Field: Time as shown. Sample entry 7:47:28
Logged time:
9:42:27
